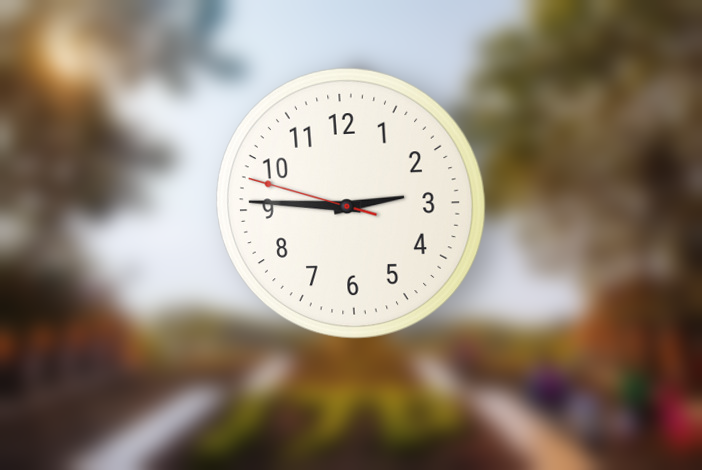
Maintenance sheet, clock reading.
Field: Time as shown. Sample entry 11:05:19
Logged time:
2:45:48
